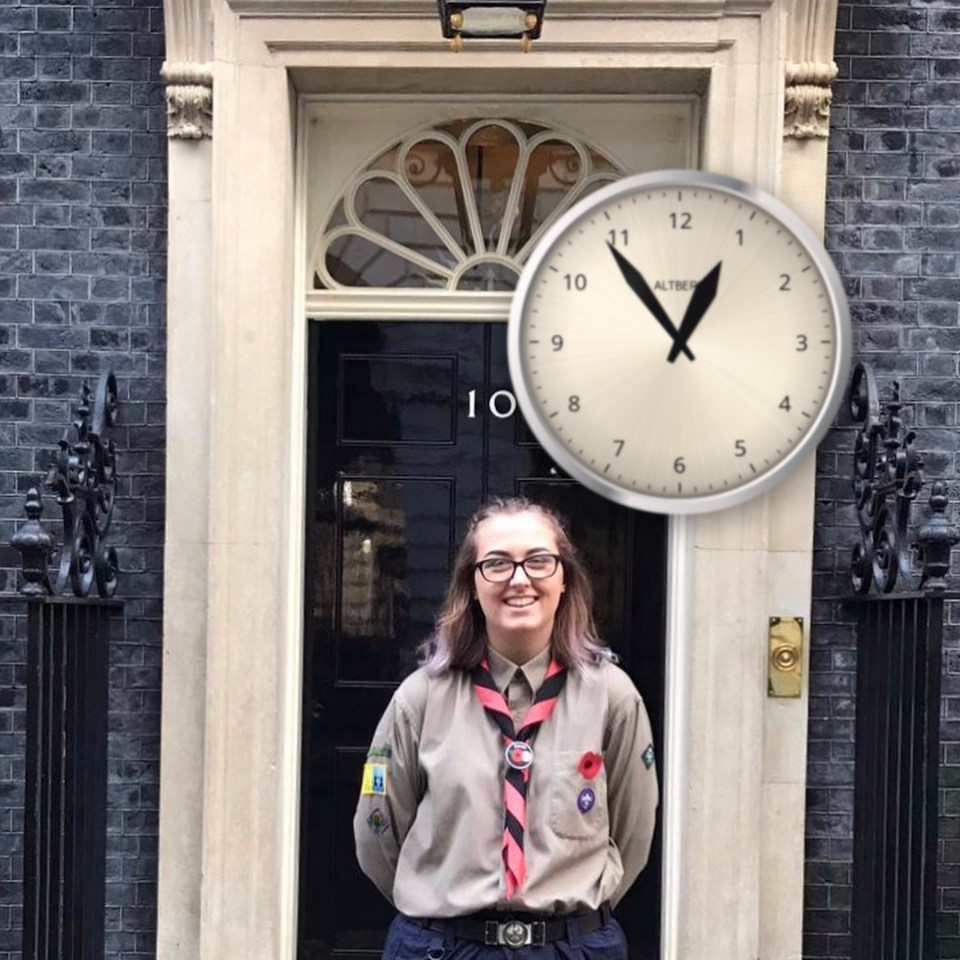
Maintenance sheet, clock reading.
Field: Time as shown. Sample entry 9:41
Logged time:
12:54
